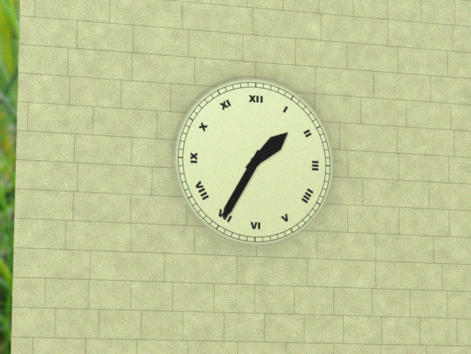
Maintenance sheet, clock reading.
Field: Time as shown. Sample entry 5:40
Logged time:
1:35
